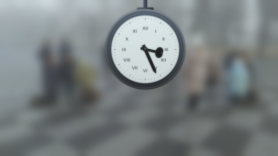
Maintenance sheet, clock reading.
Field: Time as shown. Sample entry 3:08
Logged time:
3:26
